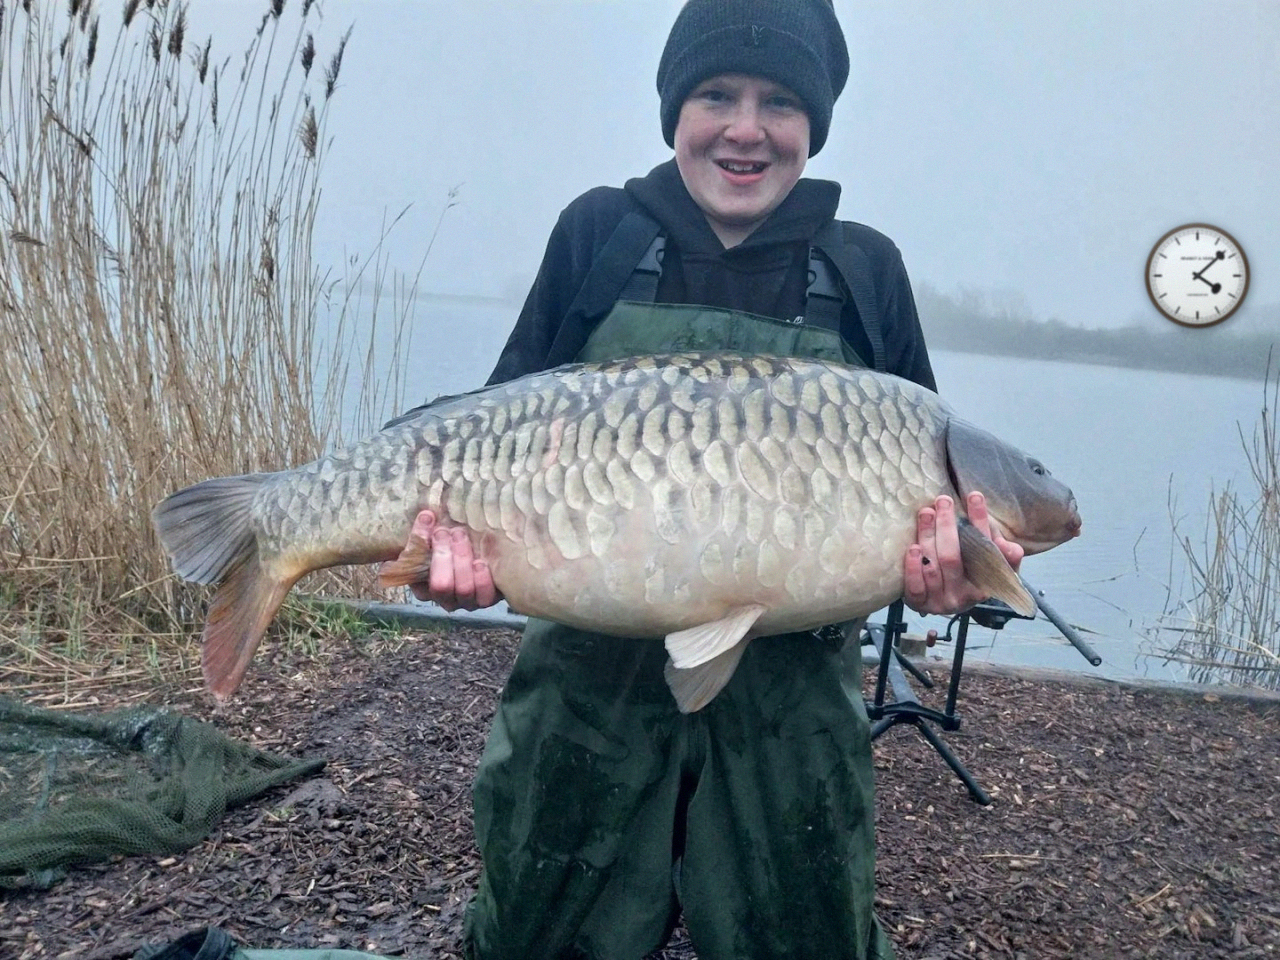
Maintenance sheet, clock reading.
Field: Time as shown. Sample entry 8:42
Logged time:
4:08
